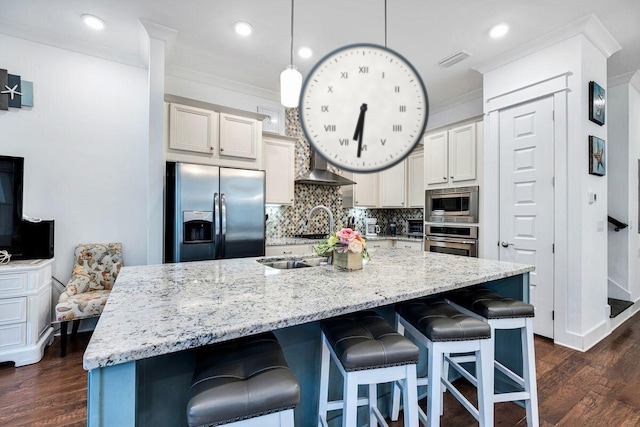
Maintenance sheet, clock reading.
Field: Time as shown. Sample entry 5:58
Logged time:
6:31
